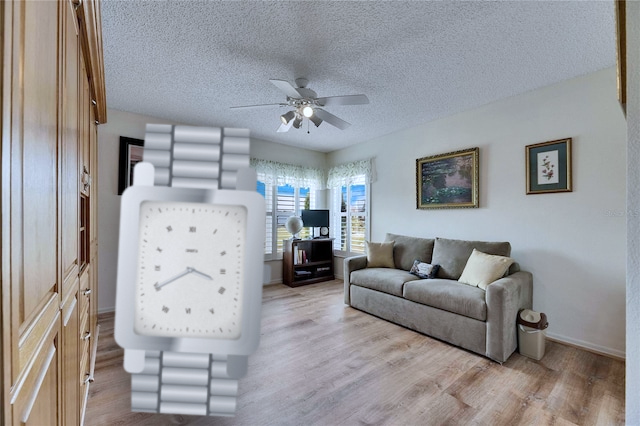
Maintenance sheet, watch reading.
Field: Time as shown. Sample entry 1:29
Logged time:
3:40
